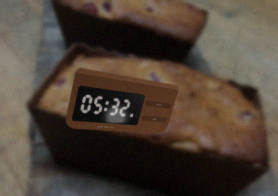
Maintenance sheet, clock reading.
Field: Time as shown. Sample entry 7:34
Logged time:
5:32
